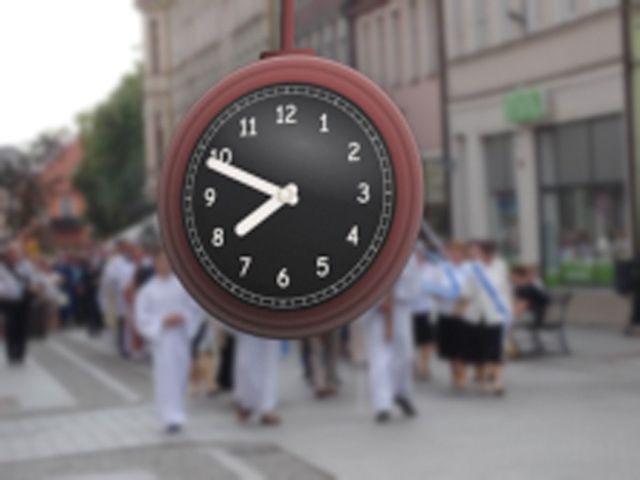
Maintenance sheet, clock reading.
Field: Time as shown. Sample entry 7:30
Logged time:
7:49
